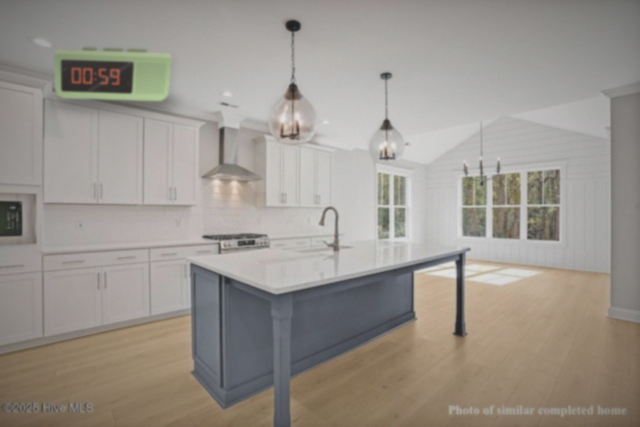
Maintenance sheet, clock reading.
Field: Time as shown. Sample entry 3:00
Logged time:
0:59
